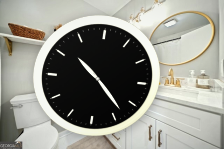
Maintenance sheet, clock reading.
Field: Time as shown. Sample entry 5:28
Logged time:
10:23
